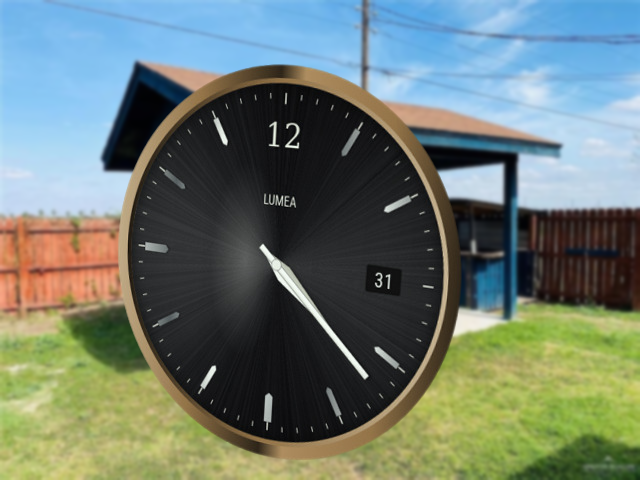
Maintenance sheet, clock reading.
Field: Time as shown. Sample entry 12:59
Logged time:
4:22
